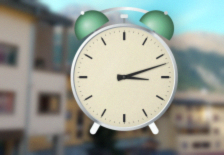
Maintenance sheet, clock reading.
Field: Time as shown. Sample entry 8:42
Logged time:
3:12
